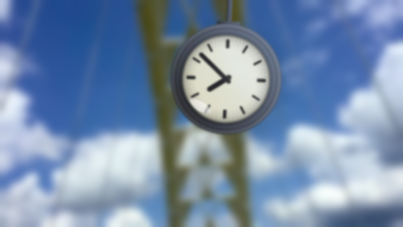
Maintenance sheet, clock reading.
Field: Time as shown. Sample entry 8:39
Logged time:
7:52
